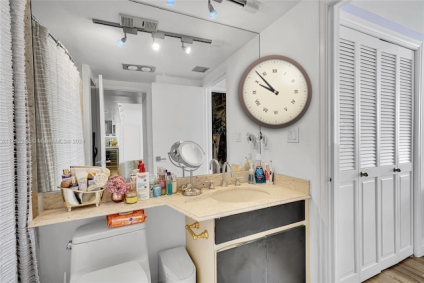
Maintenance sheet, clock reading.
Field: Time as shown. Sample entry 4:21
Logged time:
9:53
